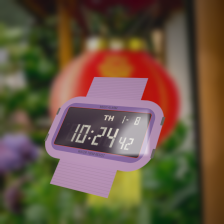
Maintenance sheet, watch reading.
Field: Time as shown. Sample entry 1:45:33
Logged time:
10:24:42
